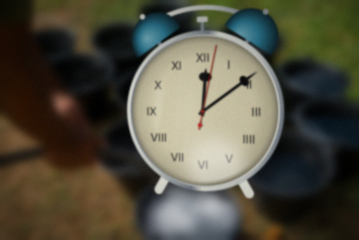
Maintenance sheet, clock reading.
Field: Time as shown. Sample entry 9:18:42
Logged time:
12:09:02
